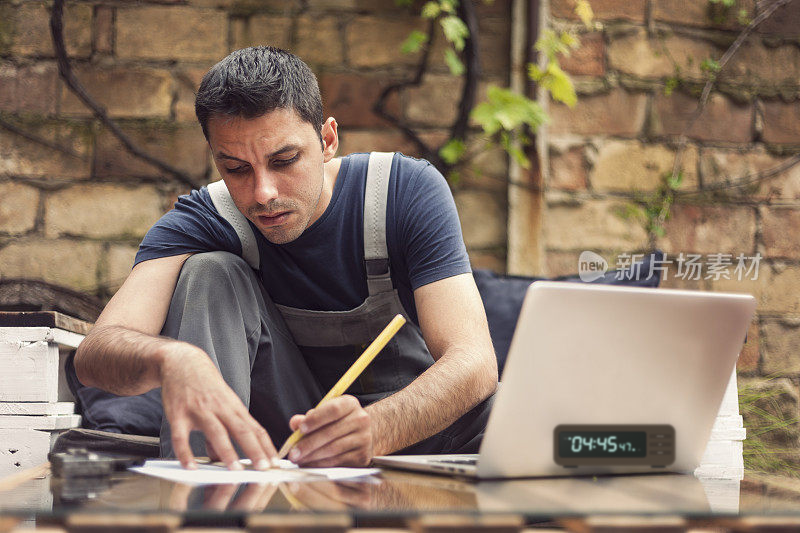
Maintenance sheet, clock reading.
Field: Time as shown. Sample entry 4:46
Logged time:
4:45
